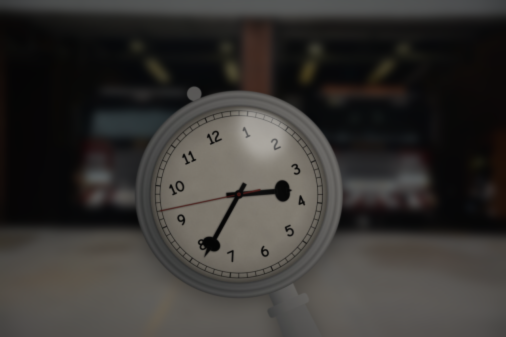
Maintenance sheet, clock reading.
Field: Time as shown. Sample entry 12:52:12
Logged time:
3:38:47
